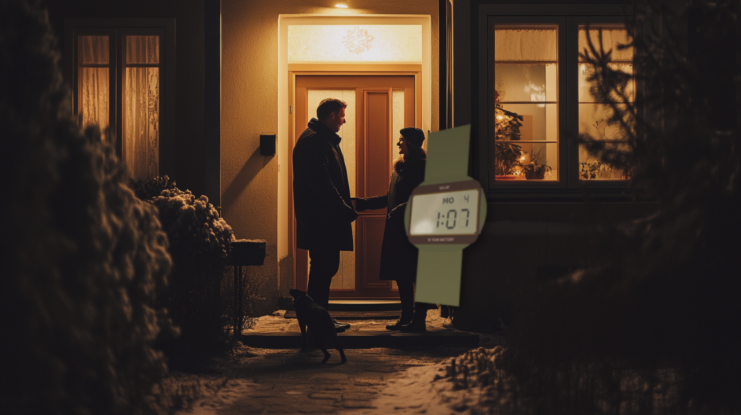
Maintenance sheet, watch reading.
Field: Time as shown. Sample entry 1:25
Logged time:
1:07
